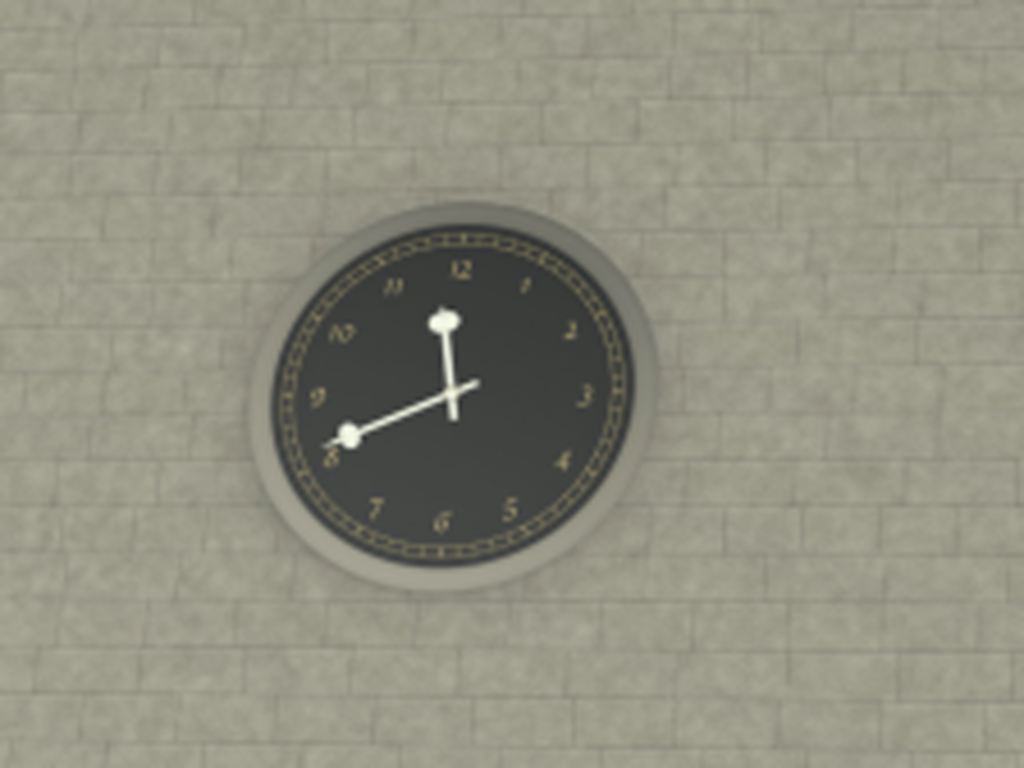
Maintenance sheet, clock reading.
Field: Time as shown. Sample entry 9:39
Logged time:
11:41
